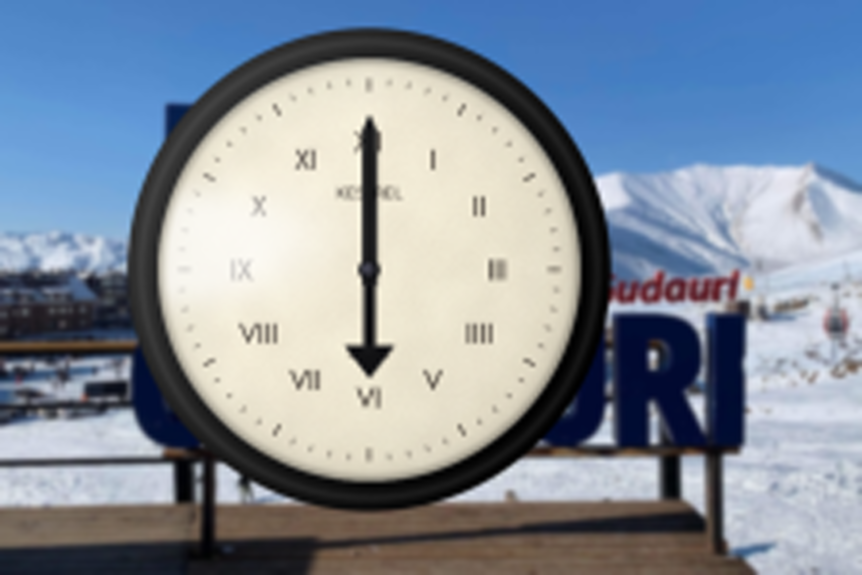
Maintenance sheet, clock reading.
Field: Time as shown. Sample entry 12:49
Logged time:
6:00
